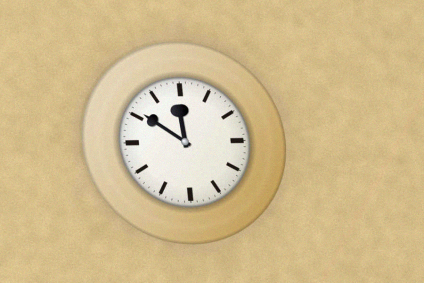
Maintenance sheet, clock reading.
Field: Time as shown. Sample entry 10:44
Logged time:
11:51
